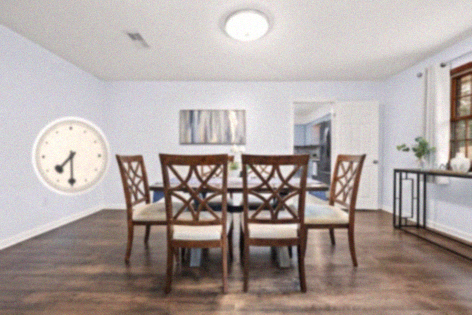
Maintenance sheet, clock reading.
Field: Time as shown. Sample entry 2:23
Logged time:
7:30
